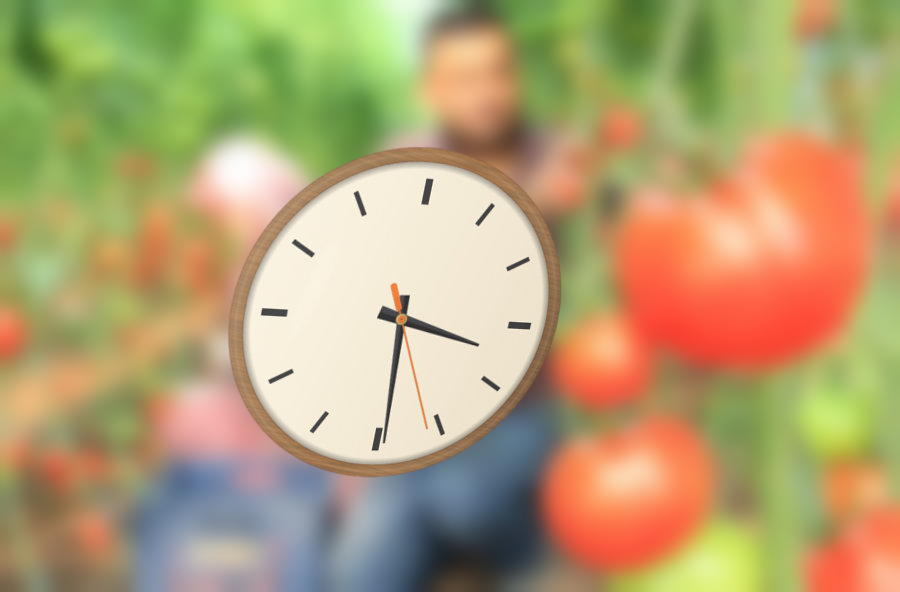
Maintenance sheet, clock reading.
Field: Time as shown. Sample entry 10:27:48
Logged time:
3:29:26
